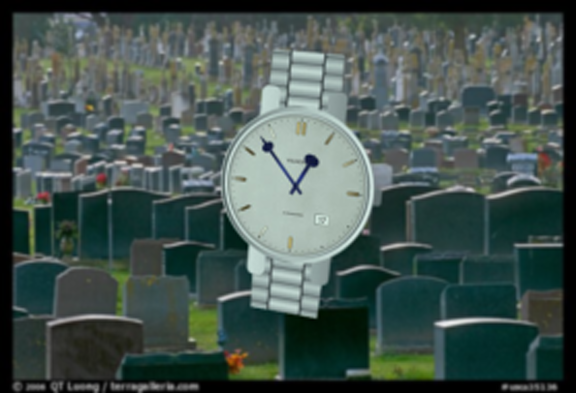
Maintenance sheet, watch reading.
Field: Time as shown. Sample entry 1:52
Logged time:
12:53
